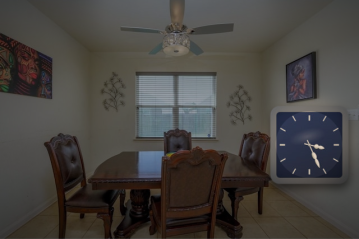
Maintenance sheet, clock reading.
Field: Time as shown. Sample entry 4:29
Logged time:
3:26
